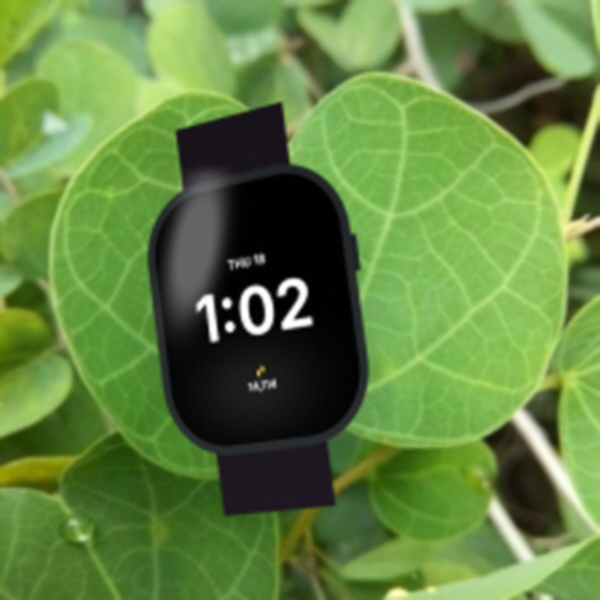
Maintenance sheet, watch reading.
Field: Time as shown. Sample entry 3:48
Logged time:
1:02
